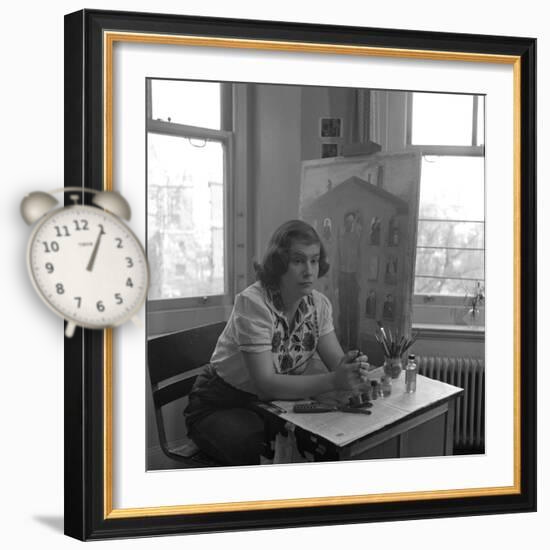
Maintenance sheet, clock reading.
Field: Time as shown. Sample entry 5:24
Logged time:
1:05
